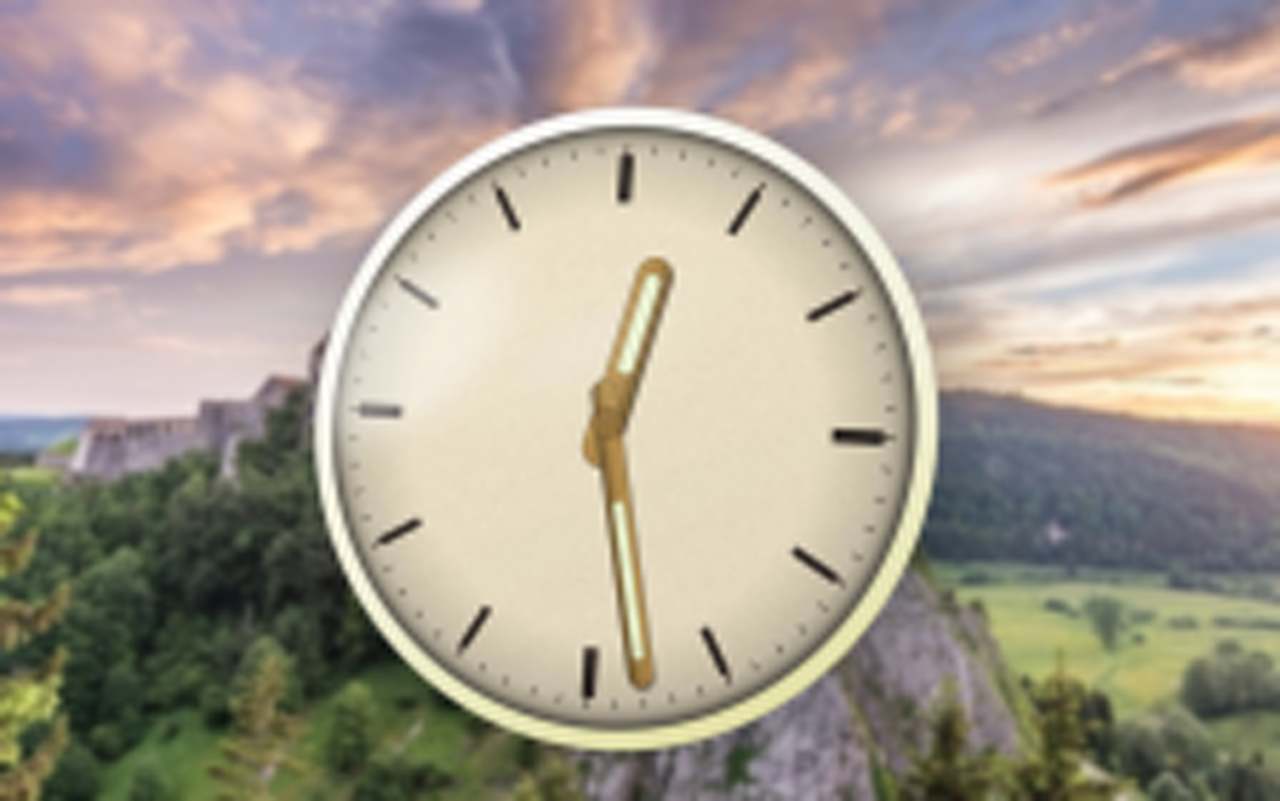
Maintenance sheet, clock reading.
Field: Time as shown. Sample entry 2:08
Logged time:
12:28
